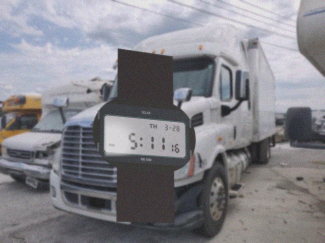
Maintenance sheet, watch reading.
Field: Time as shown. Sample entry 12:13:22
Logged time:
5:11:16
